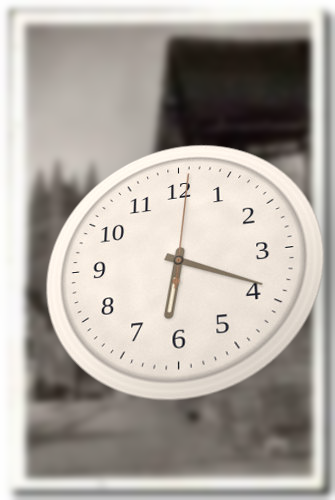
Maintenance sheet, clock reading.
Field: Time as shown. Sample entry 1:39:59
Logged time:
6:19:01
